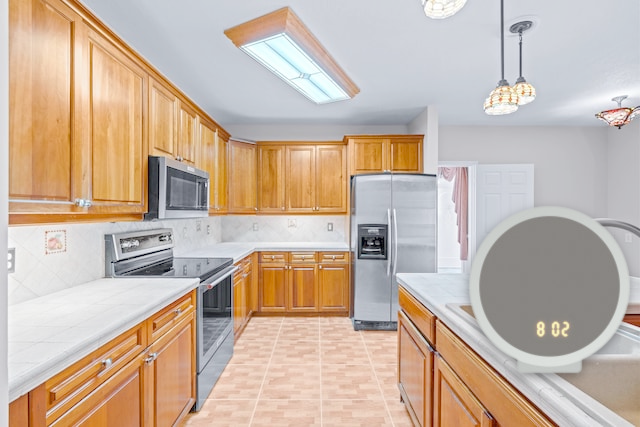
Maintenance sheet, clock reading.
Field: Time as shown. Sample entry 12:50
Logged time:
8:02
